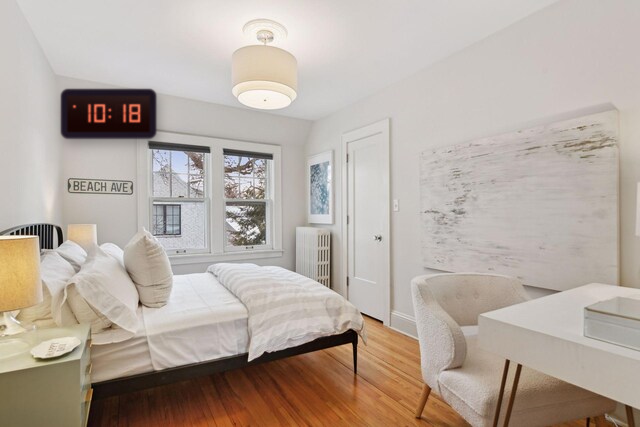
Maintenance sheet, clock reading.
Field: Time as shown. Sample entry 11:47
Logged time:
10:18
